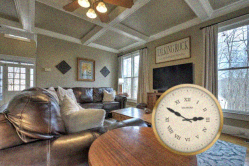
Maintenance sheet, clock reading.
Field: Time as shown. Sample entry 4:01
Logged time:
2:50
